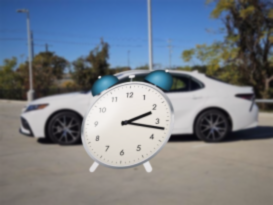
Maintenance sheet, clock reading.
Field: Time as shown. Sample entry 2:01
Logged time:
2:17
